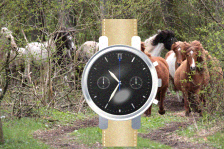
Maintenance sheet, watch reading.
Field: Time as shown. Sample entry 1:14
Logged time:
10:35
